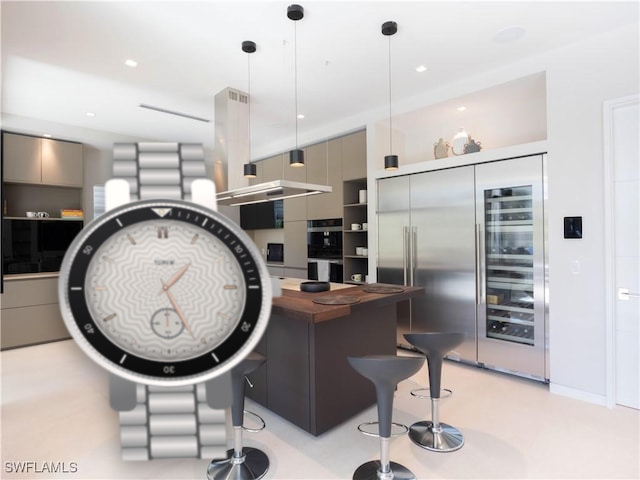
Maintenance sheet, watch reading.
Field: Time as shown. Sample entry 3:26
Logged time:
1:26
